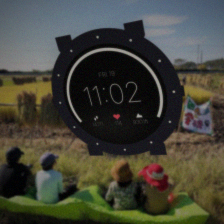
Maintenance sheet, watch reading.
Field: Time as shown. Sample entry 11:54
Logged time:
11:02
